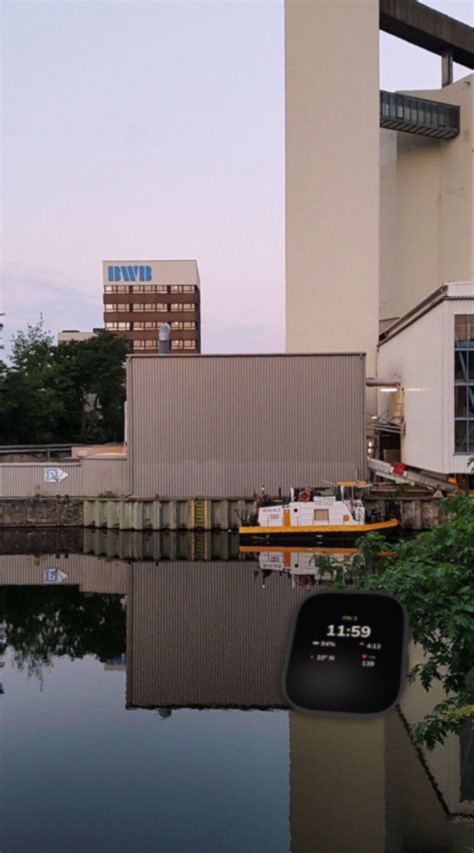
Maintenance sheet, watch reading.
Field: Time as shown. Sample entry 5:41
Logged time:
11:59
